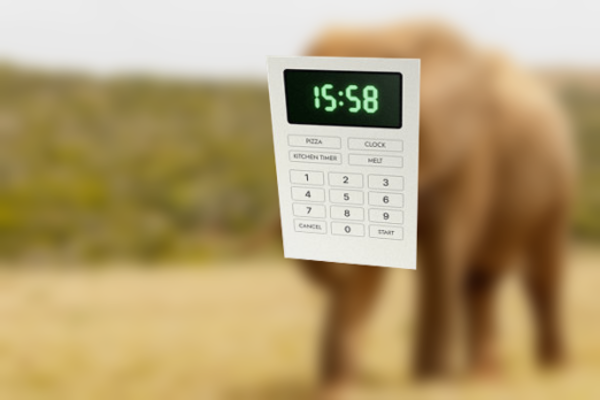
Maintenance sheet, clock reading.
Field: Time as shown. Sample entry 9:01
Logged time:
15:58
